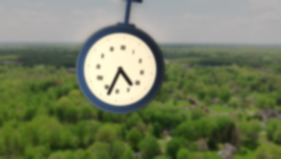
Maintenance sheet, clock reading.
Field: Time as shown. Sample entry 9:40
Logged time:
4:33
